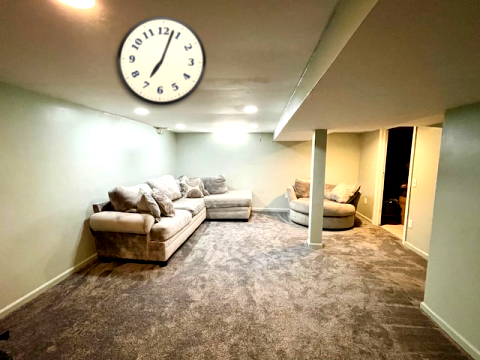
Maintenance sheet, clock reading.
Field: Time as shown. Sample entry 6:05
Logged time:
7:03
